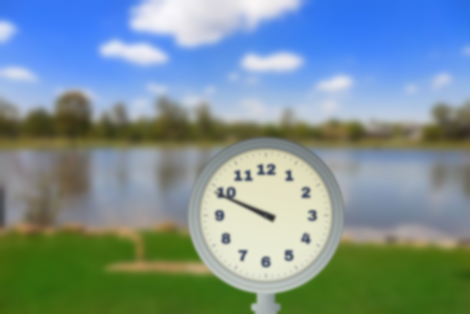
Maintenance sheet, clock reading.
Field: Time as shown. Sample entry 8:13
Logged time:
9:49
